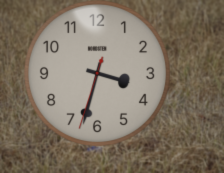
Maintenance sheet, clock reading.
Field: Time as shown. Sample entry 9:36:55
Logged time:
3:32:33
